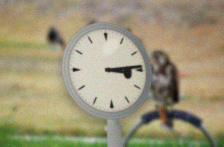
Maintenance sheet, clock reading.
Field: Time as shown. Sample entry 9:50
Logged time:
3:14
